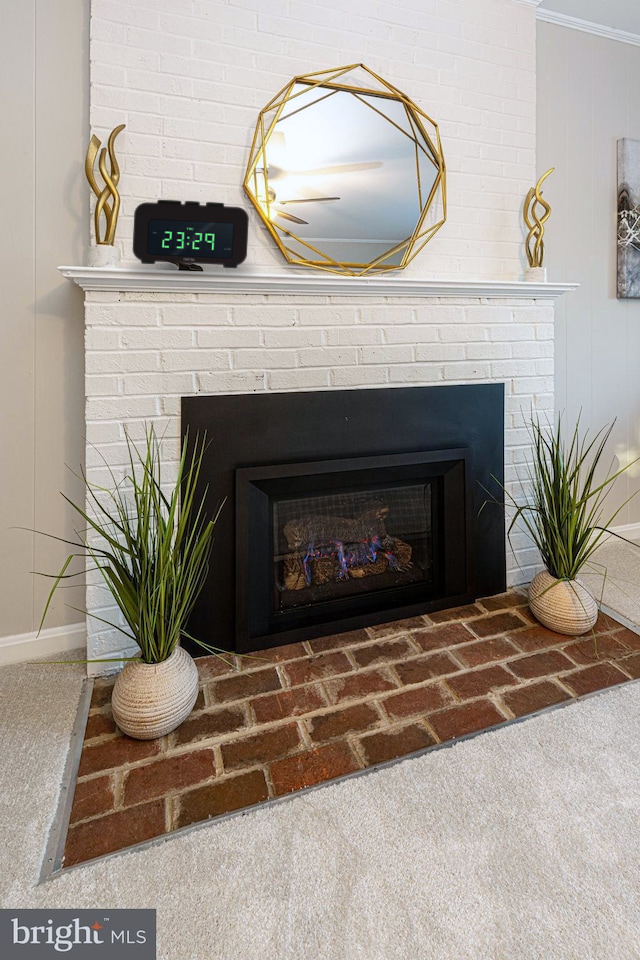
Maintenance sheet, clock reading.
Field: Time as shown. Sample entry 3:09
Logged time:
23:29
